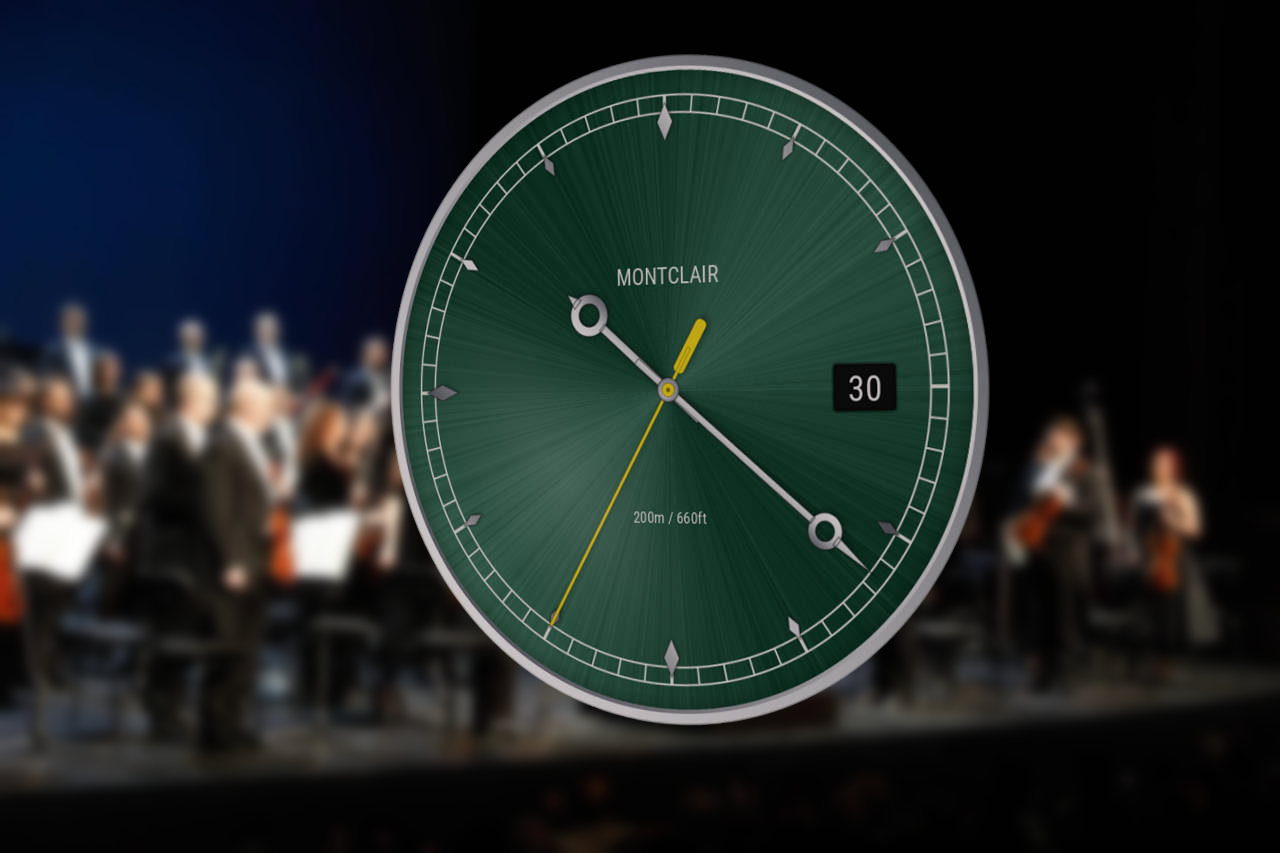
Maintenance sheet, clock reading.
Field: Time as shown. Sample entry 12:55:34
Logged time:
10:21:35
